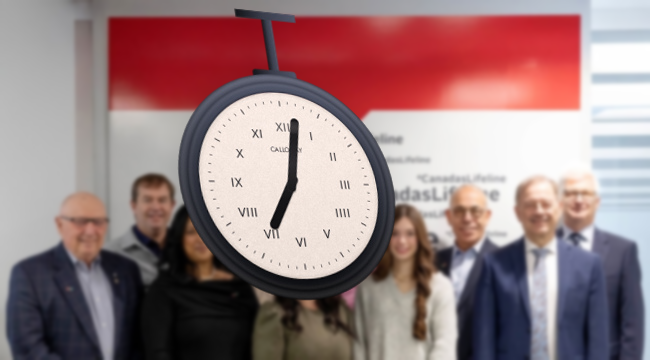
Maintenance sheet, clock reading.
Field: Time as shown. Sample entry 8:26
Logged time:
7:02
